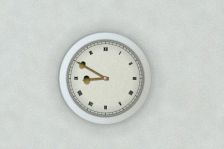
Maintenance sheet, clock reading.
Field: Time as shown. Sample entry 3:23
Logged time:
8:50
